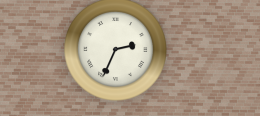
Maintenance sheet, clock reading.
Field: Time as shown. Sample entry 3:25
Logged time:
2:34
